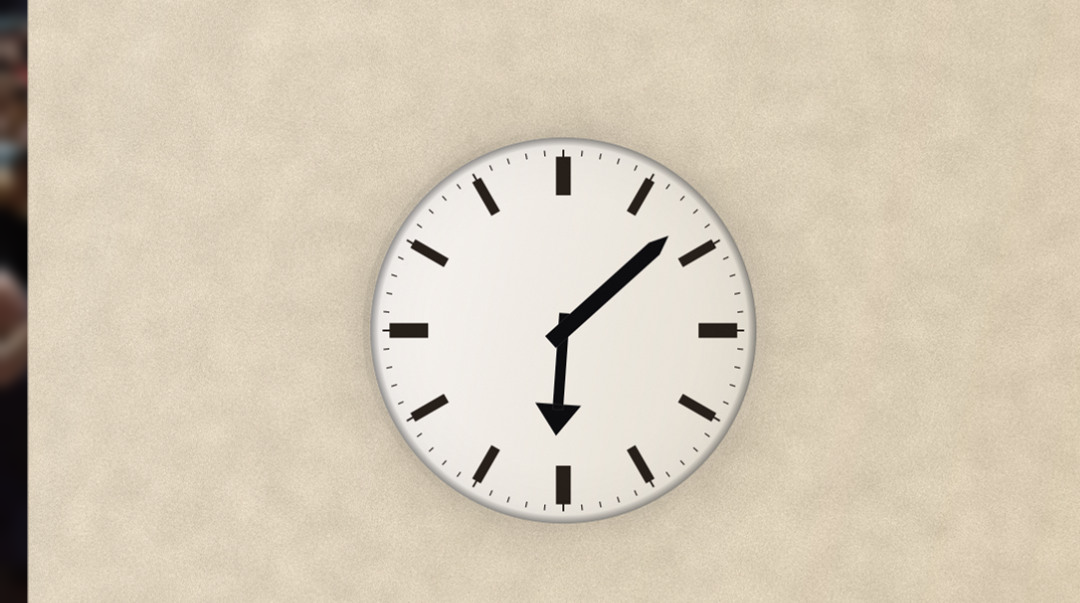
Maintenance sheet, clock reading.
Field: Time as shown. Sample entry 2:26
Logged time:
6:08
